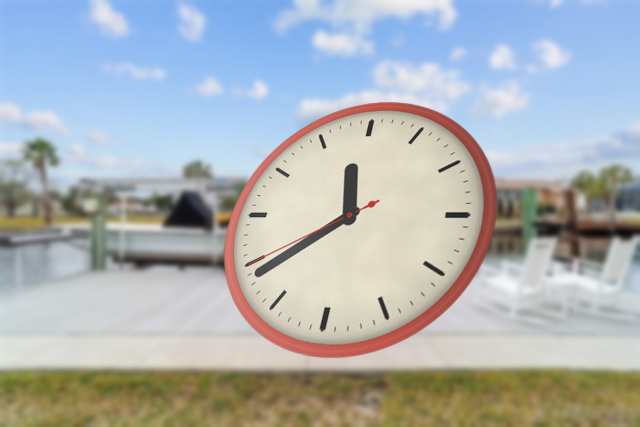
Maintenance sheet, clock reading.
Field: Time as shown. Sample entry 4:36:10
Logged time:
11:38:40
